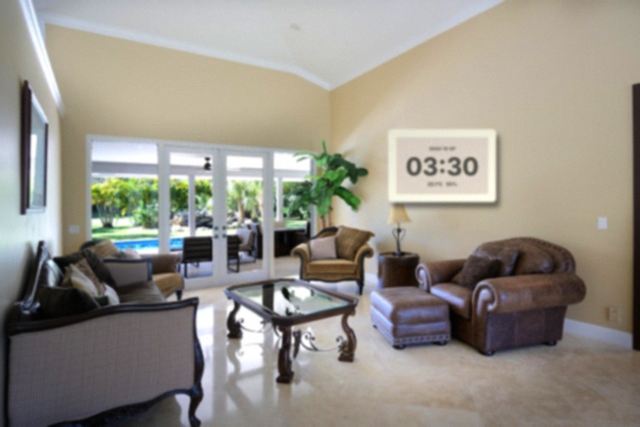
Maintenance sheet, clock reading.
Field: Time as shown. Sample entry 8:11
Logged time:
3:30
